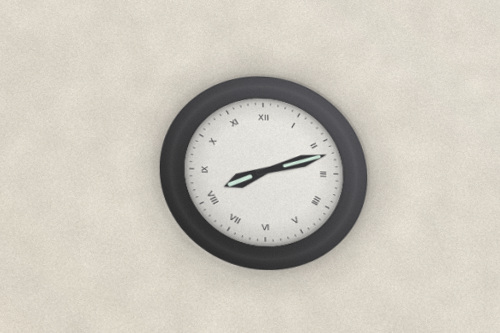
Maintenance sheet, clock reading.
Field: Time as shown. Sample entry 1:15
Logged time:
8:12
